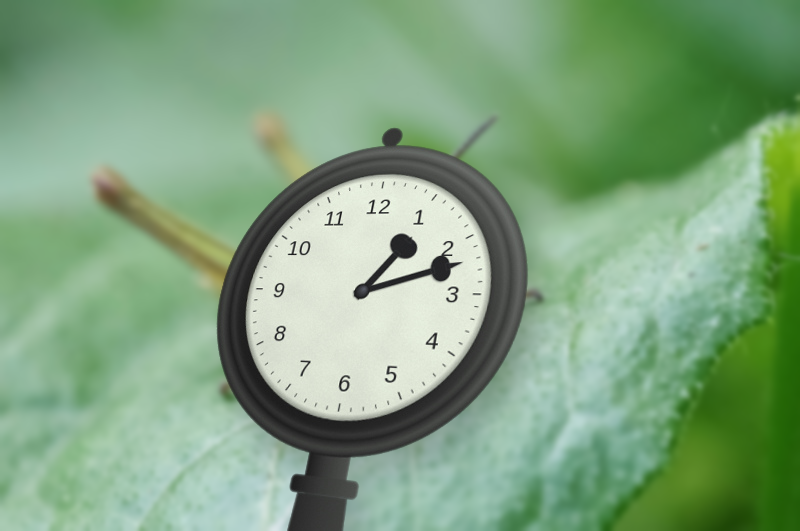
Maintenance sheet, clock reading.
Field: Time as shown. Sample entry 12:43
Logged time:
1:12
